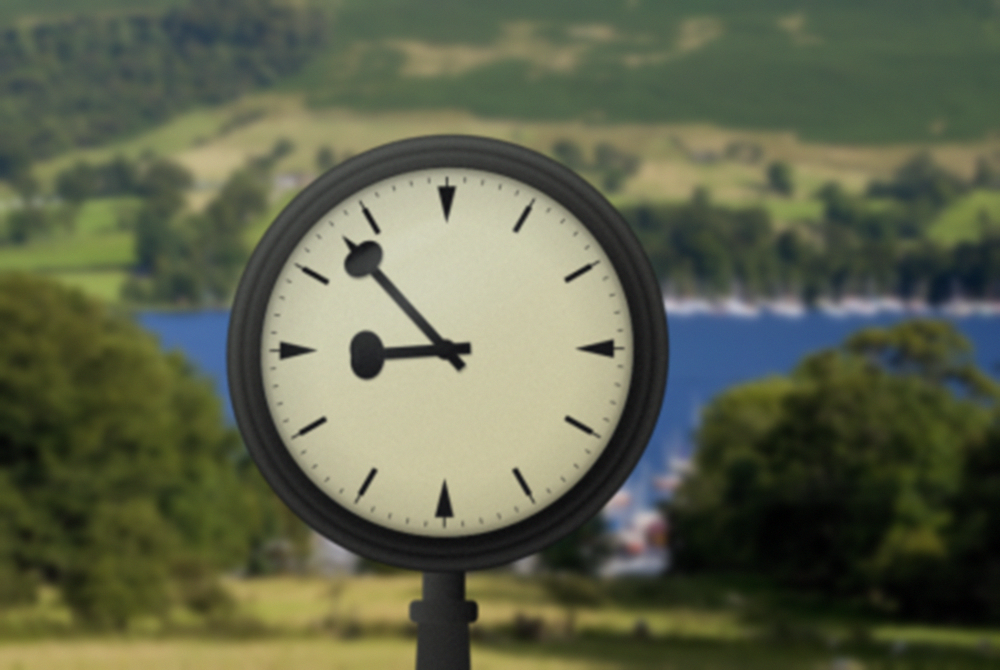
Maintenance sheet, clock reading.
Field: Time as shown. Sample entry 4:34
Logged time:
8:53
